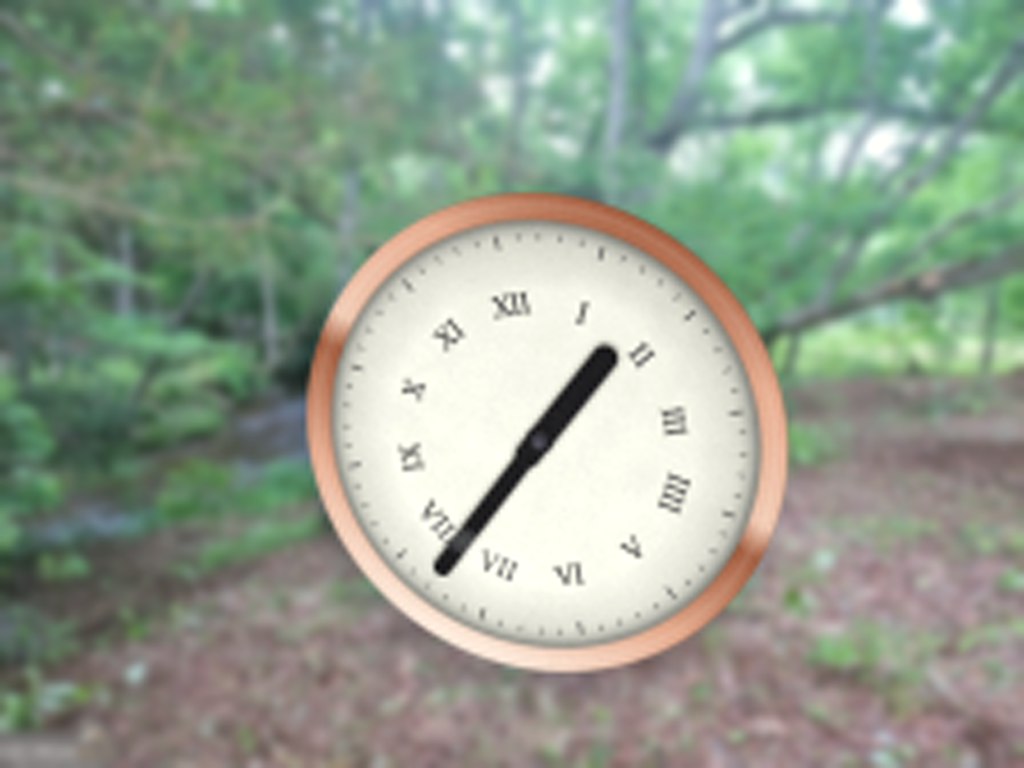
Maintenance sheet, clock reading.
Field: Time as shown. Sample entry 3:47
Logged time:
1:38
